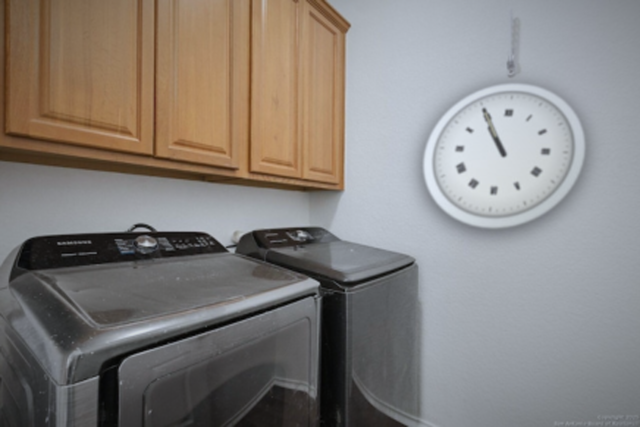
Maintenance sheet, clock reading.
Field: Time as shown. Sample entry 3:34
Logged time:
10:55
